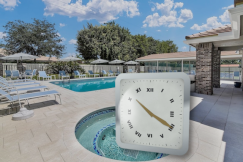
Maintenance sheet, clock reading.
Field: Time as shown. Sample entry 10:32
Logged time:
10:20
